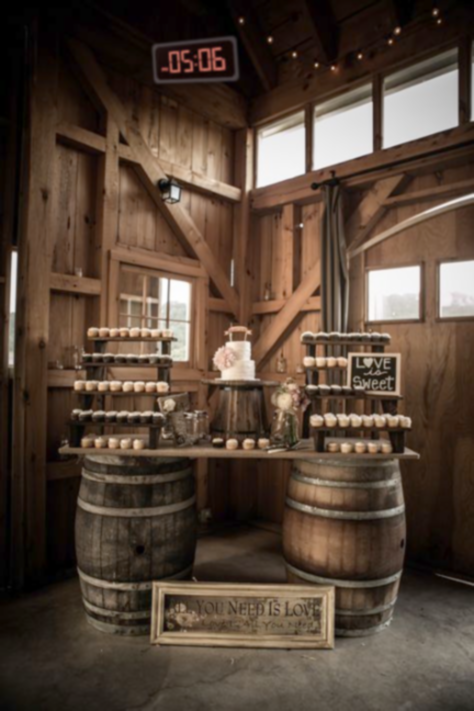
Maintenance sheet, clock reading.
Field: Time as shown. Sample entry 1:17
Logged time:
5:06
